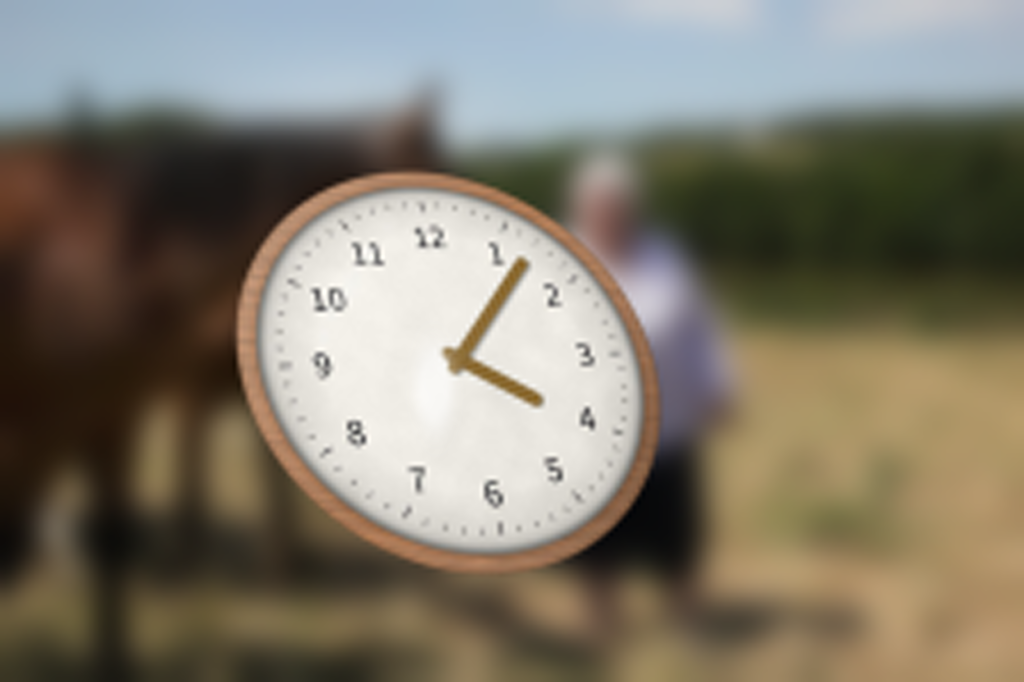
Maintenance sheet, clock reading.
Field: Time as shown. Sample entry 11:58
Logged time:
4:07
